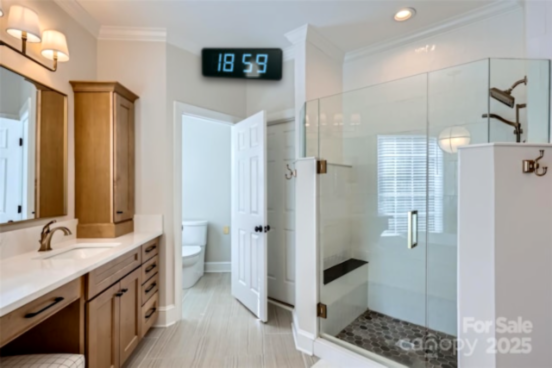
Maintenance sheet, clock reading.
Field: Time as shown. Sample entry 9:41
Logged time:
18:59
